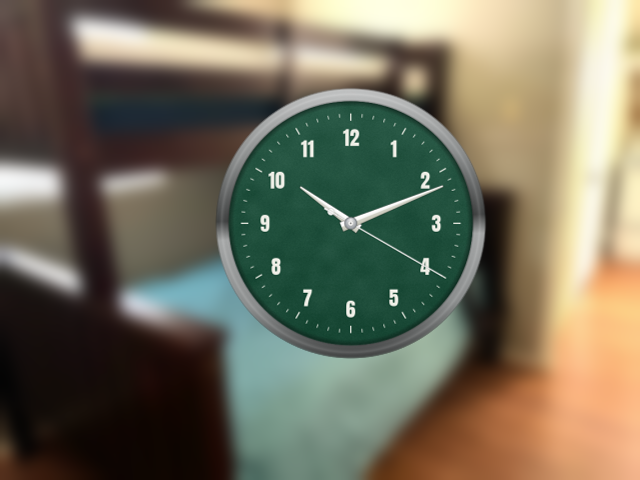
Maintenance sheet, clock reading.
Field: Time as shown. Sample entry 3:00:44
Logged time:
10:11:20
